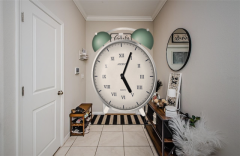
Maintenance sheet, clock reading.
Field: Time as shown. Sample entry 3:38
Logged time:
5:04
